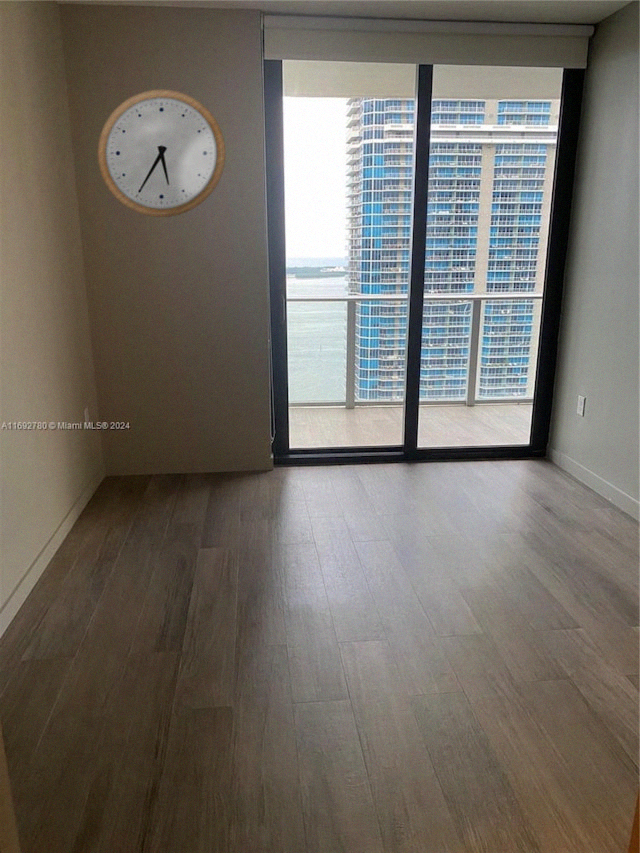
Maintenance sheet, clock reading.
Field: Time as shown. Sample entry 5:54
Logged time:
5:35
